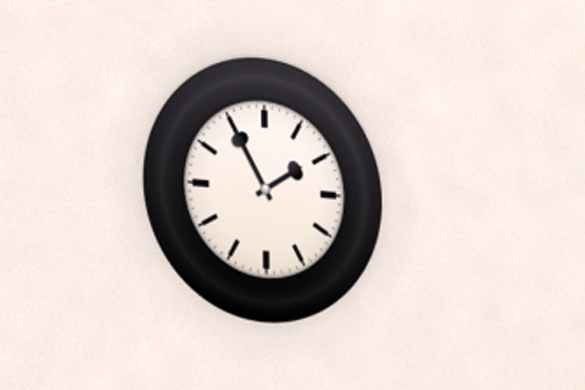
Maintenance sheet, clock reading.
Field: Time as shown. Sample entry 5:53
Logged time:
1:55
